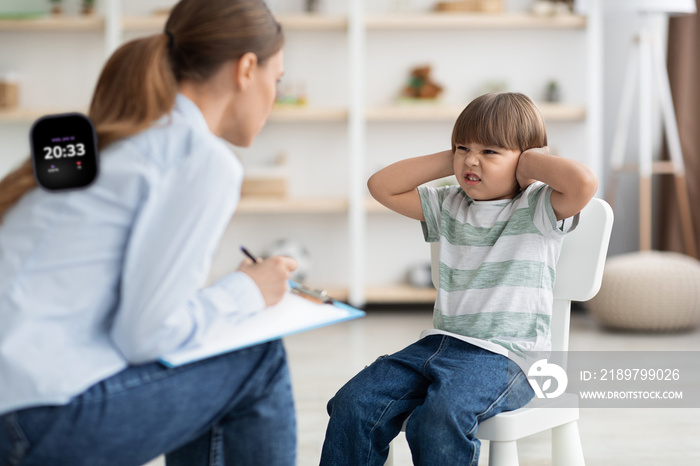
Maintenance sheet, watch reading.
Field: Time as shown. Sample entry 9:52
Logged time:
20:33
